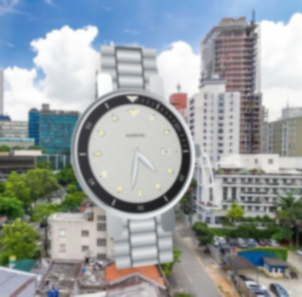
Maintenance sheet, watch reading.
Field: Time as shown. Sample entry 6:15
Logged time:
4:32
